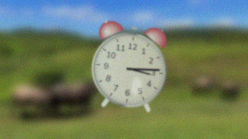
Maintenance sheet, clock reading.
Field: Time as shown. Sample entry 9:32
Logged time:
3:14
